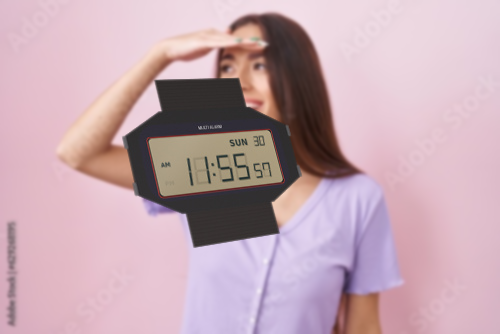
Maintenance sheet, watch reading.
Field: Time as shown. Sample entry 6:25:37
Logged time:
11:55:57
